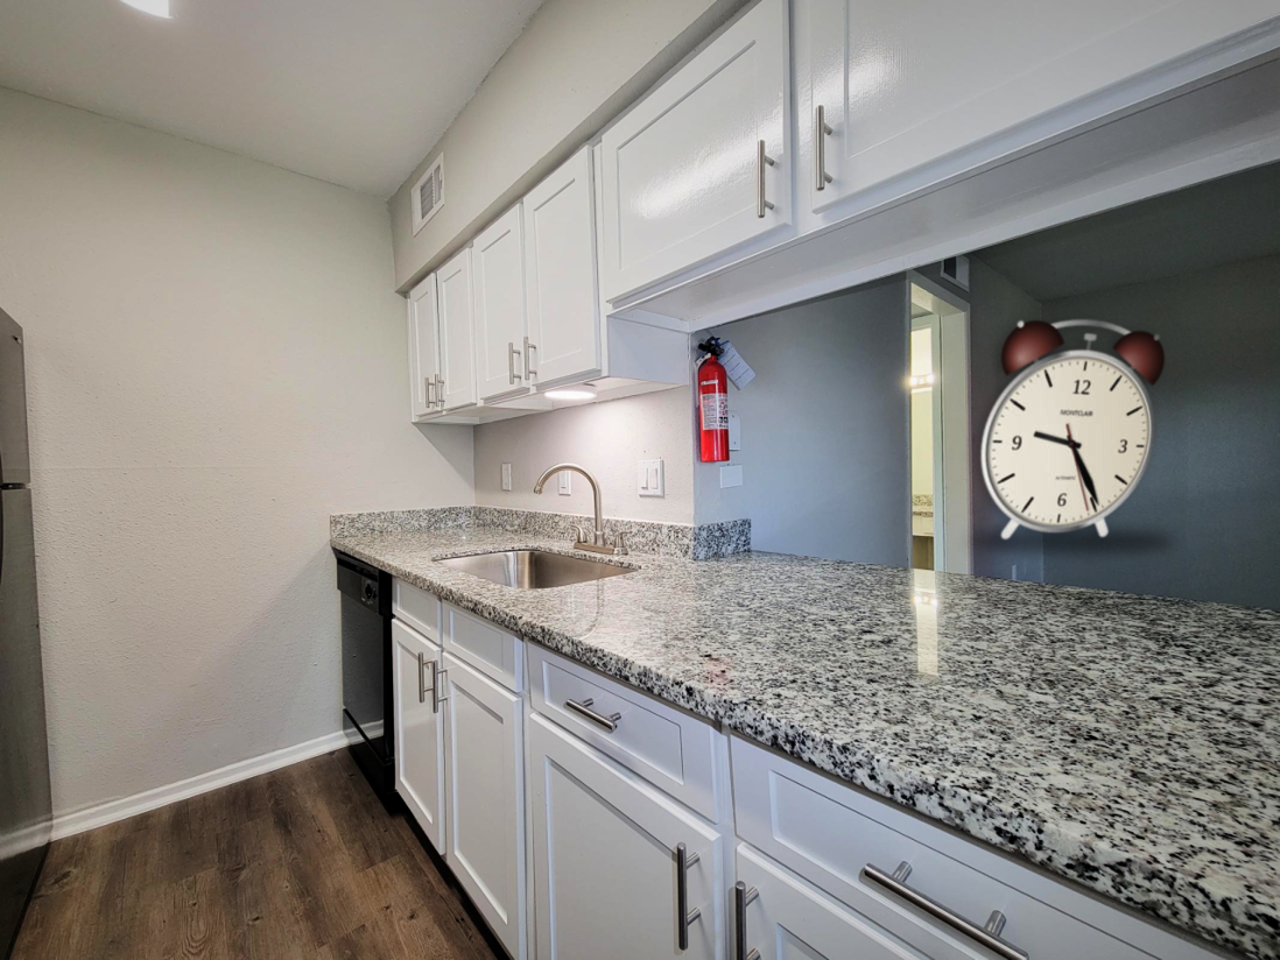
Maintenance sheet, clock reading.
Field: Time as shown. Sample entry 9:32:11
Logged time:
9:24:26
